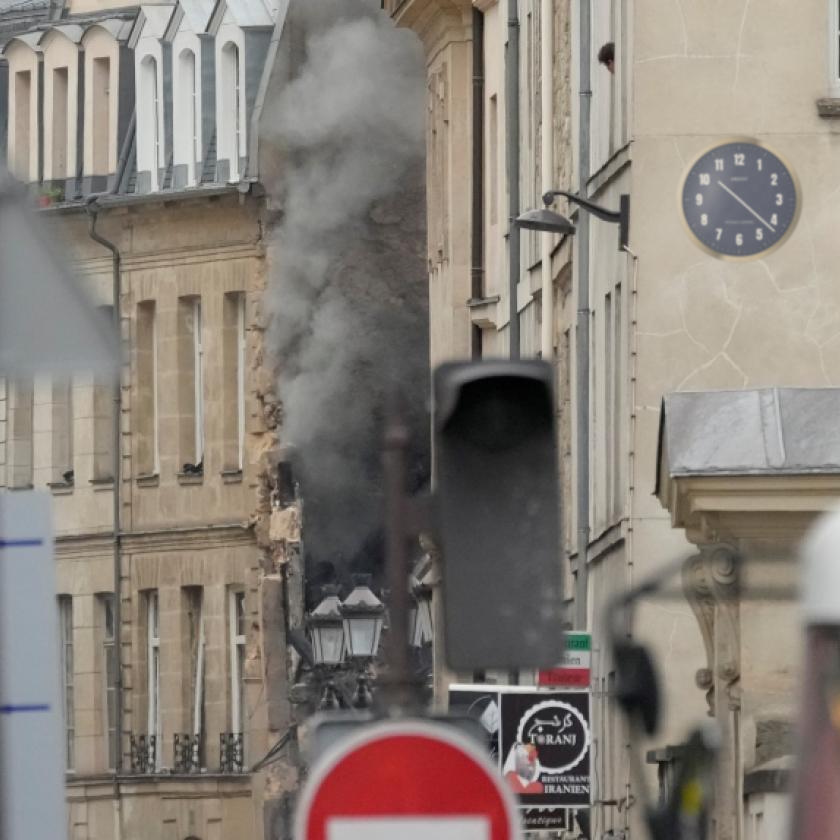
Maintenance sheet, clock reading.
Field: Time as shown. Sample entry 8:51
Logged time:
10:22
